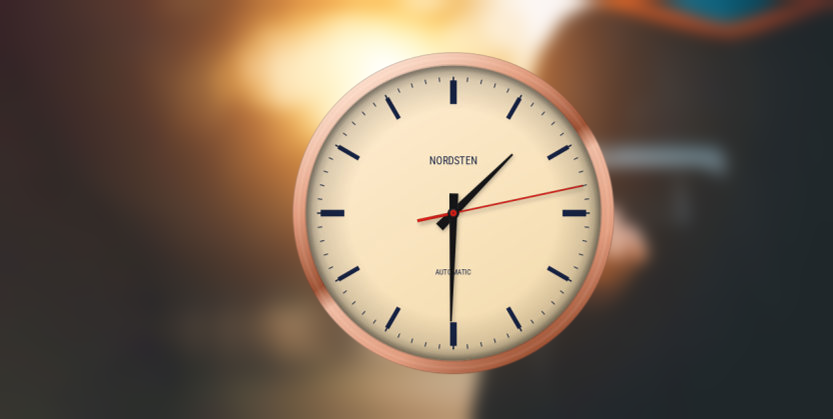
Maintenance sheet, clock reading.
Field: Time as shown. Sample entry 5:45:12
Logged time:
1:30:13
